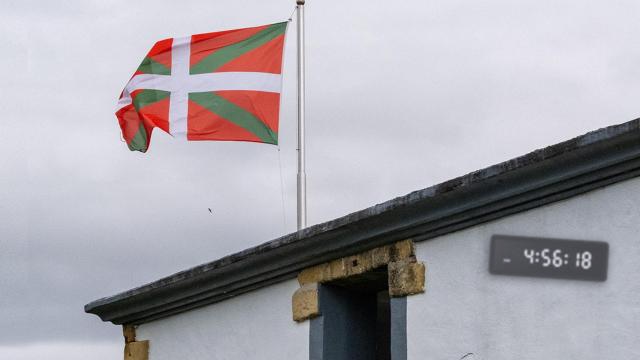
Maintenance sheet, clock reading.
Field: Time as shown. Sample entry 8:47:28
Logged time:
4:56:18
